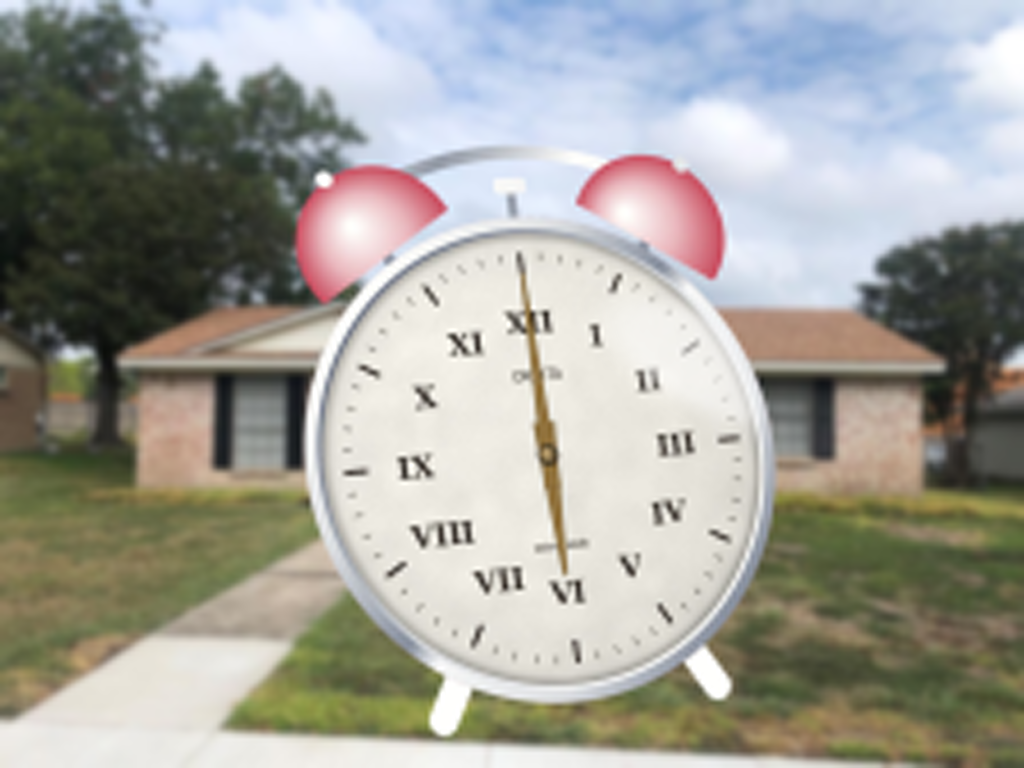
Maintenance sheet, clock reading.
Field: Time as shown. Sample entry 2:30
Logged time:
6:00
